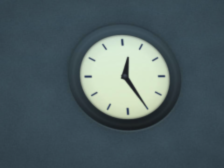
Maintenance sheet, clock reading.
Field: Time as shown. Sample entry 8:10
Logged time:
12:25
